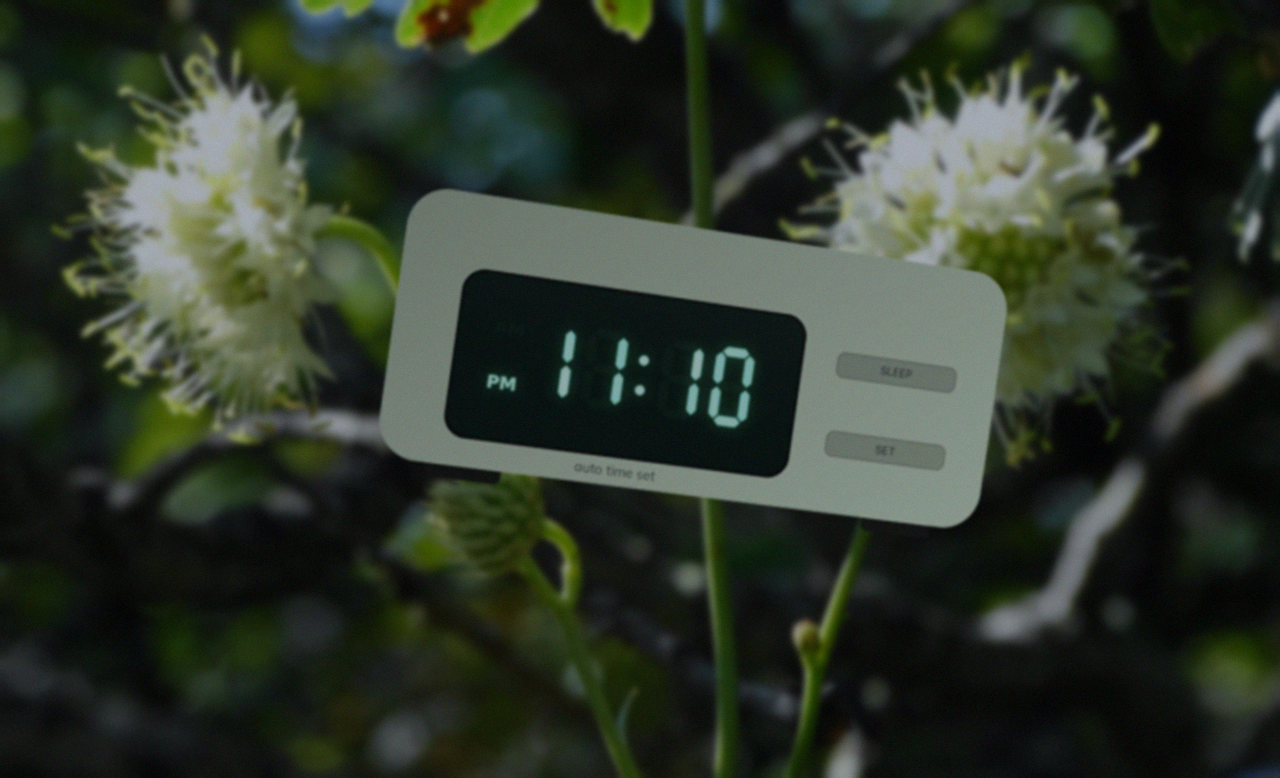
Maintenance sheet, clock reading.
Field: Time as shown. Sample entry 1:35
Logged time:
11:10
